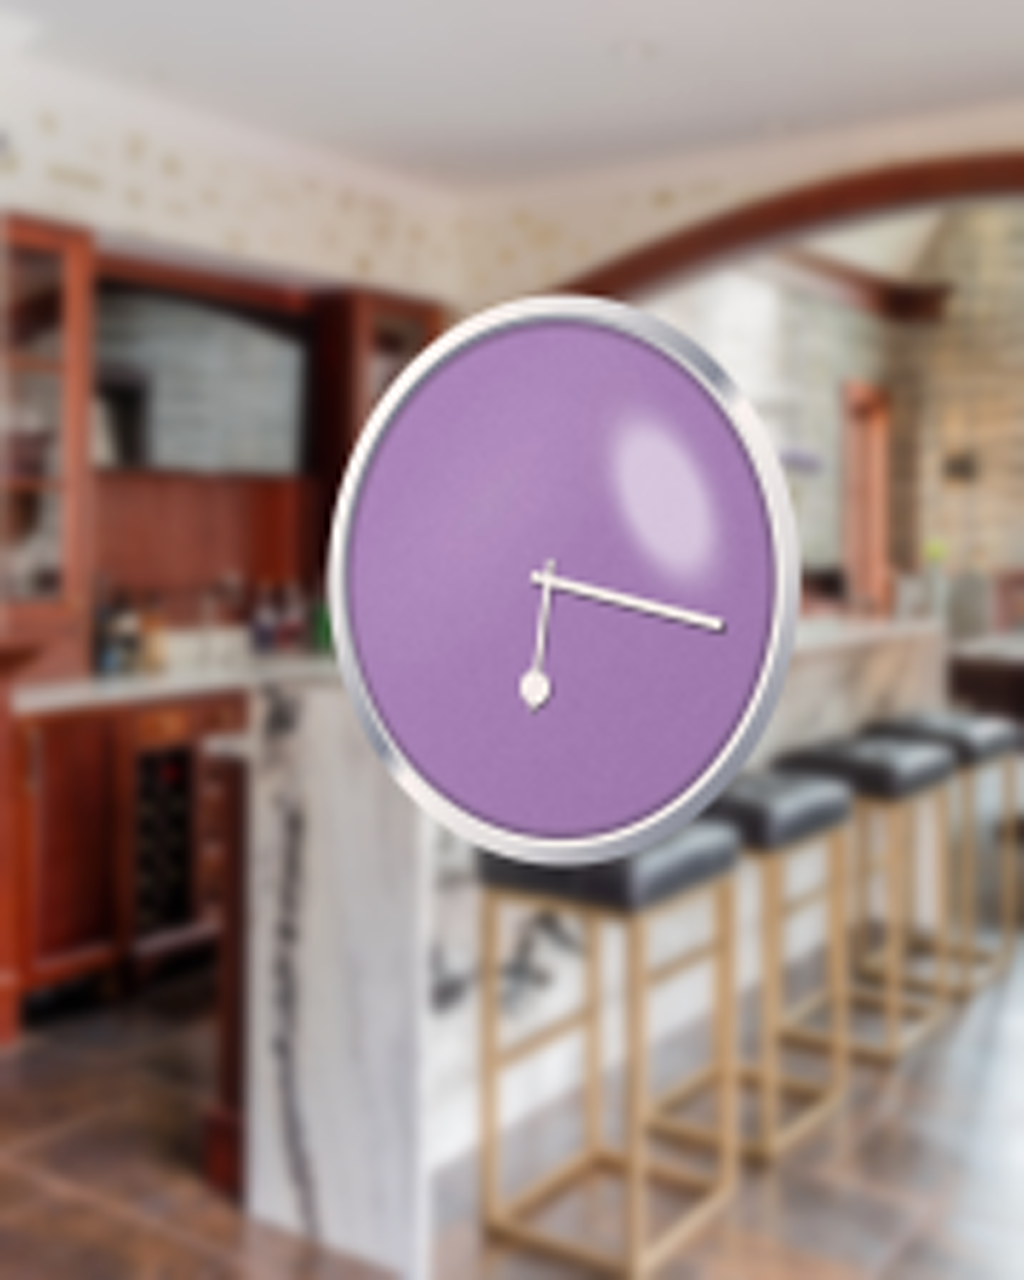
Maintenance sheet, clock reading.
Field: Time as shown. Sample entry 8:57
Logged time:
6:17
